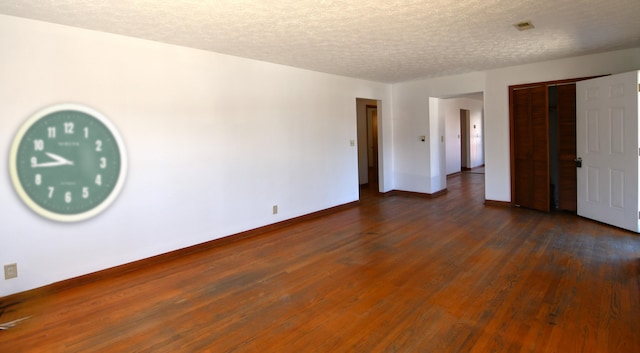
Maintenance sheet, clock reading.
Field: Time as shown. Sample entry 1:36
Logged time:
9:44
